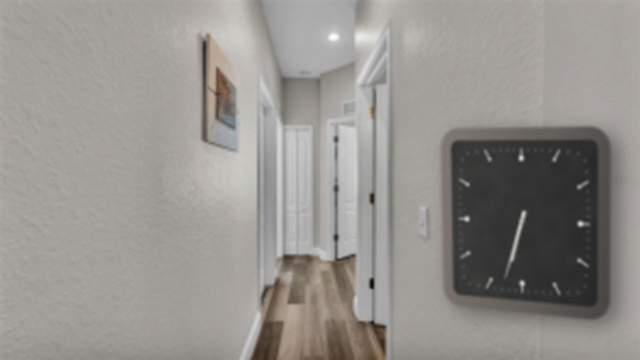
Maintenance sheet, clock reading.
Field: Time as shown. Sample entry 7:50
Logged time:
6:33
